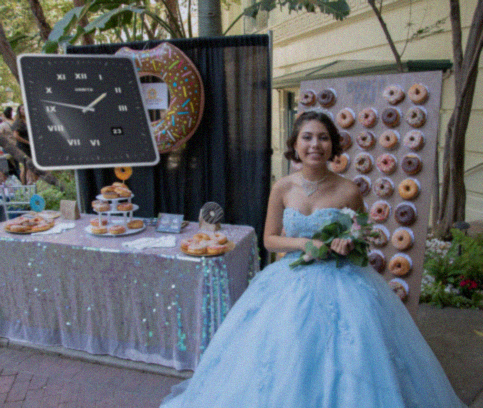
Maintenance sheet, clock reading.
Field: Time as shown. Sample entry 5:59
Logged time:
1:47
